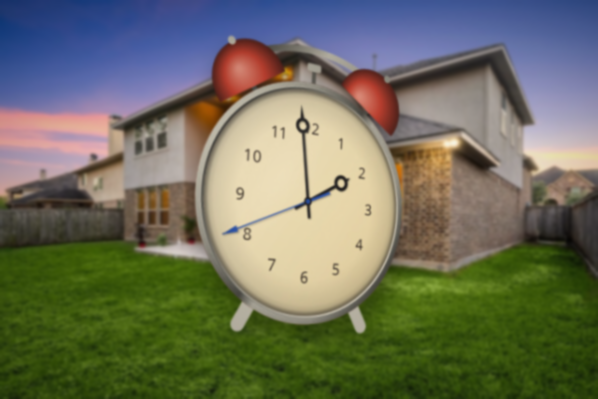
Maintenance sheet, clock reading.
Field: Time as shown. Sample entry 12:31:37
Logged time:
1:58:41
